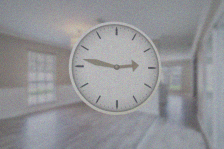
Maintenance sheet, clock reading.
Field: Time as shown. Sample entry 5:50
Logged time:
2:47
